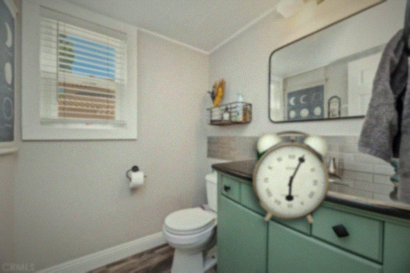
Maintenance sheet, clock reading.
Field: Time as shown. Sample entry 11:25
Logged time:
6:04
